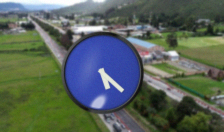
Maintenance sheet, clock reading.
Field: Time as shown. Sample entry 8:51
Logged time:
5:22
